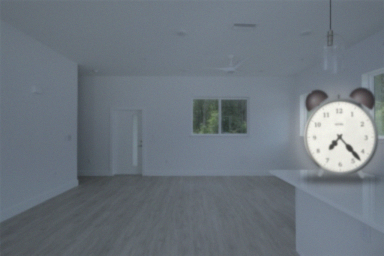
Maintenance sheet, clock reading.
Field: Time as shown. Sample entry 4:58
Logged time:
7:23
